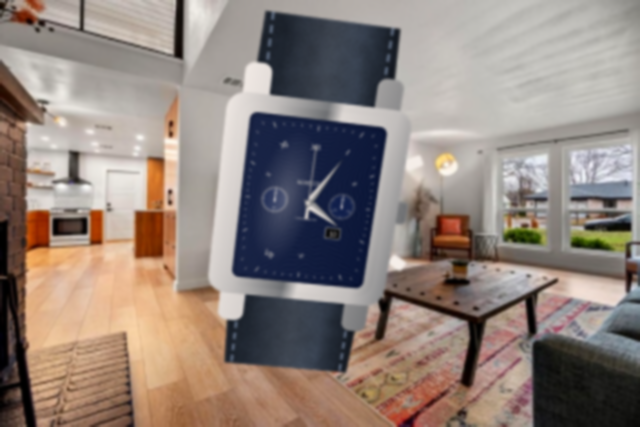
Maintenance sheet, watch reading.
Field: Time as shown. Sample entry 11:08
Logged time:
4:05
